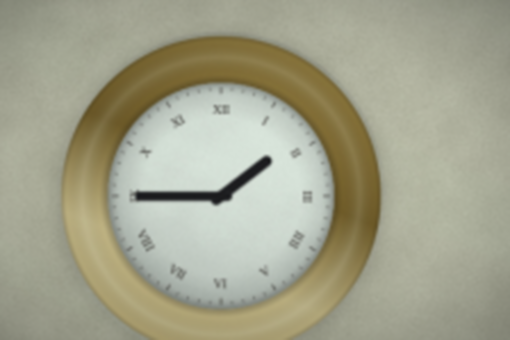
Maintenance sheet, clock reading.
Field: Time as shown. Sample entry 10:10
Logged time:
1:45
